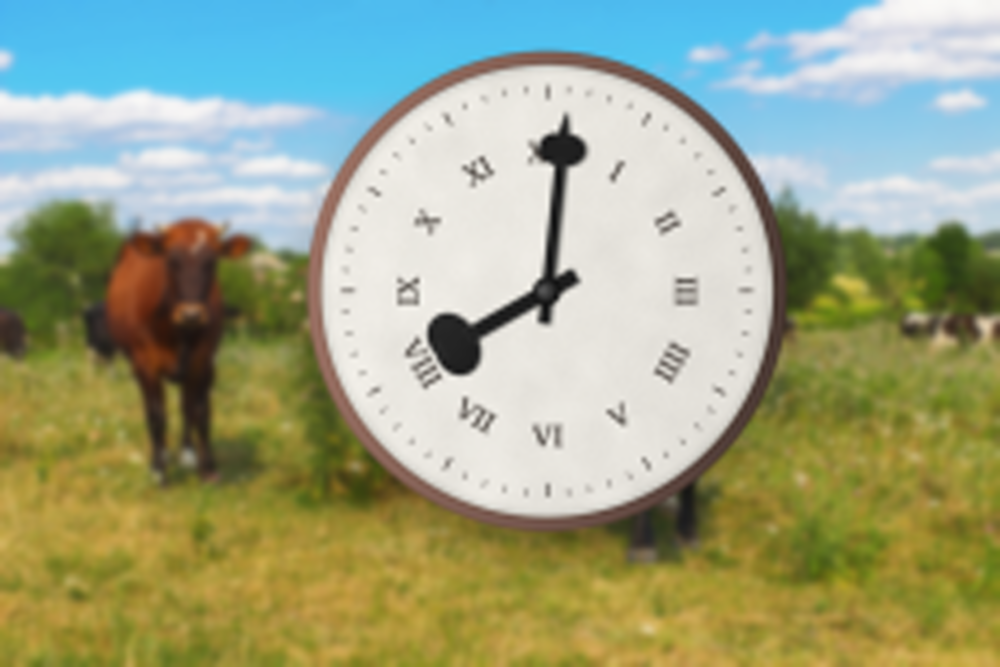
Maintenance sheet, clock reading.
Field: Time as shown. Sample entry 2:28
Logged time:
8:01
